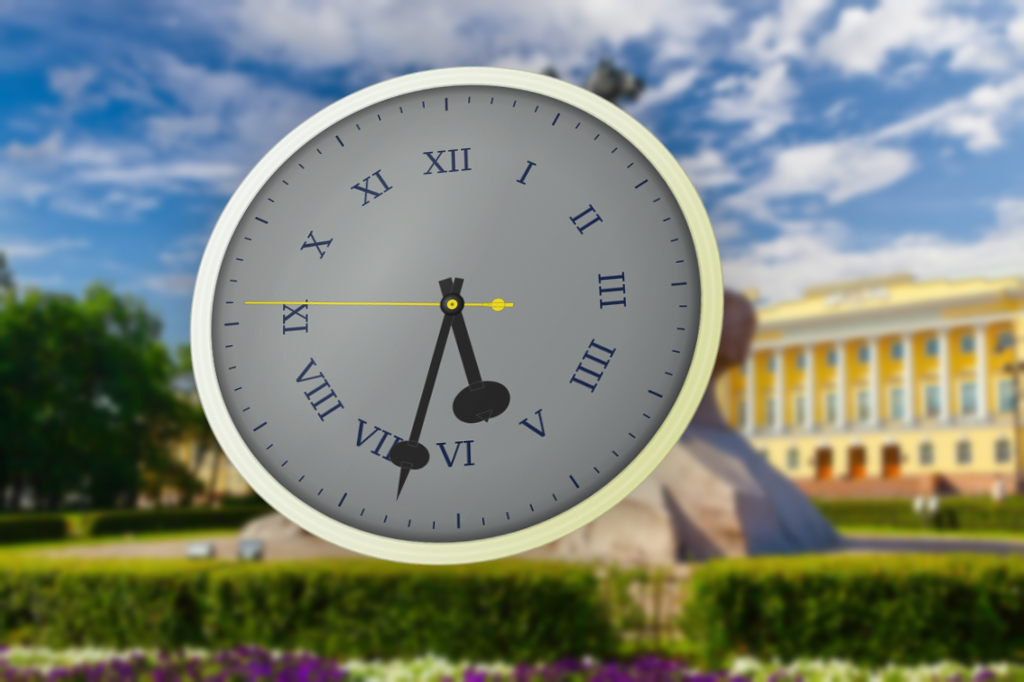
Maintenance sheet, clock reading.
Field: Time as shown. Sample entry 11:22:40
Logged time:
5:32:46
